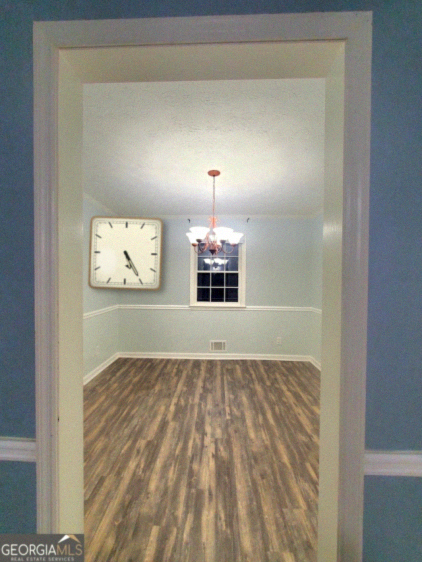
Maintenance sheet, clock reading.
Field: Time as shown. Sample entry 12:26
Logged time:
5:25
